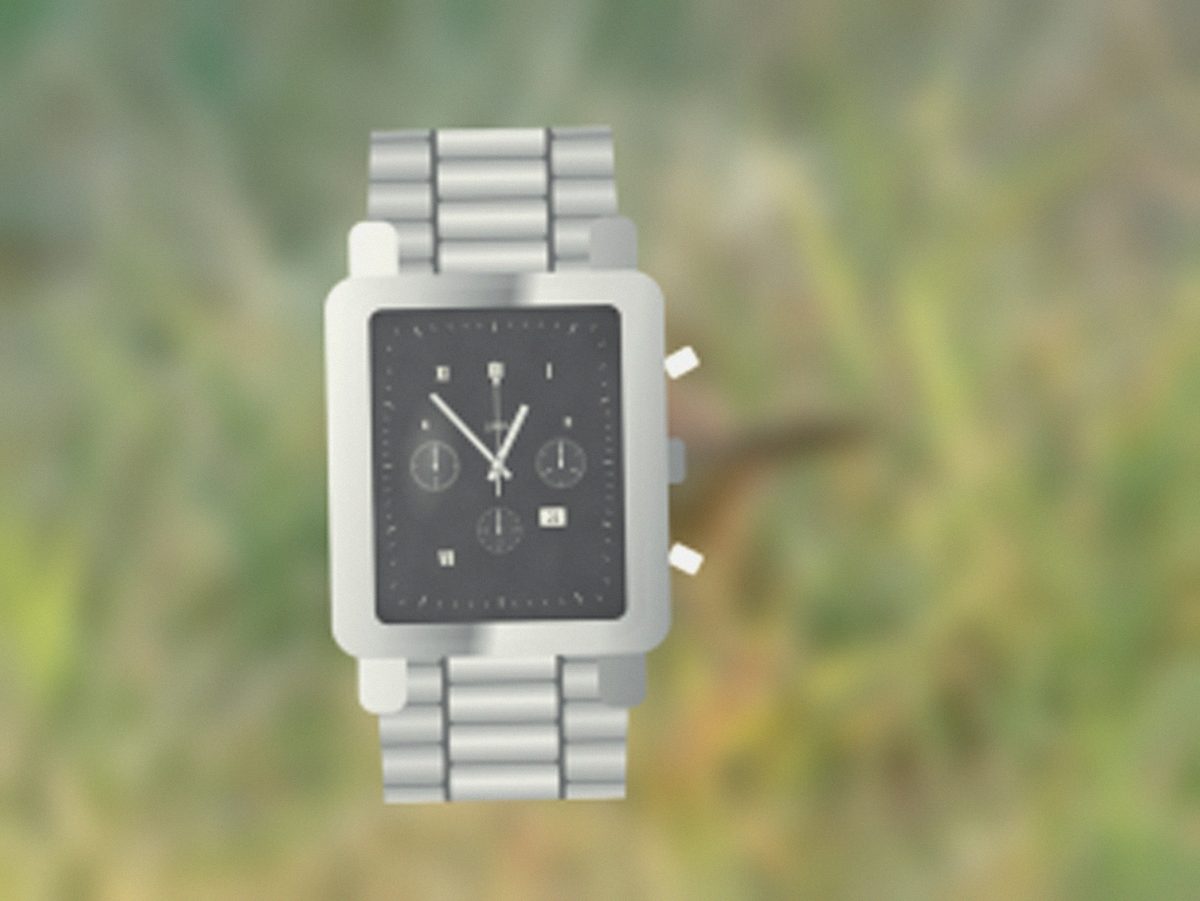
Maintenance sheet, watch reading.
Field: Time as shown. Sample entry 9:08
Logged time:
12:53
